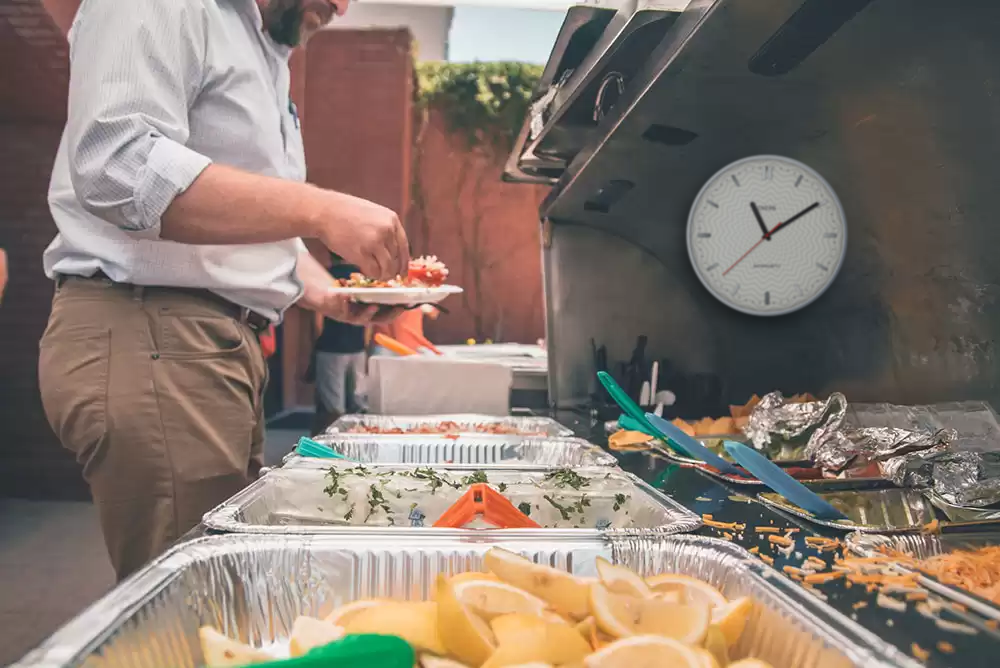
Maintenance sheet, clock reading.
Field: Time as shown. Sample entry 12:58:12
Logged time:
11:09:38
